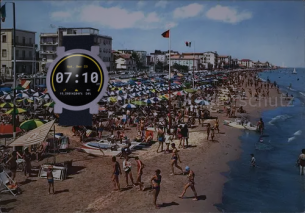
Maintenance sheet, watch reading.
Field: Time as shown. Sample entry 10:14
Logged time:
7:10
